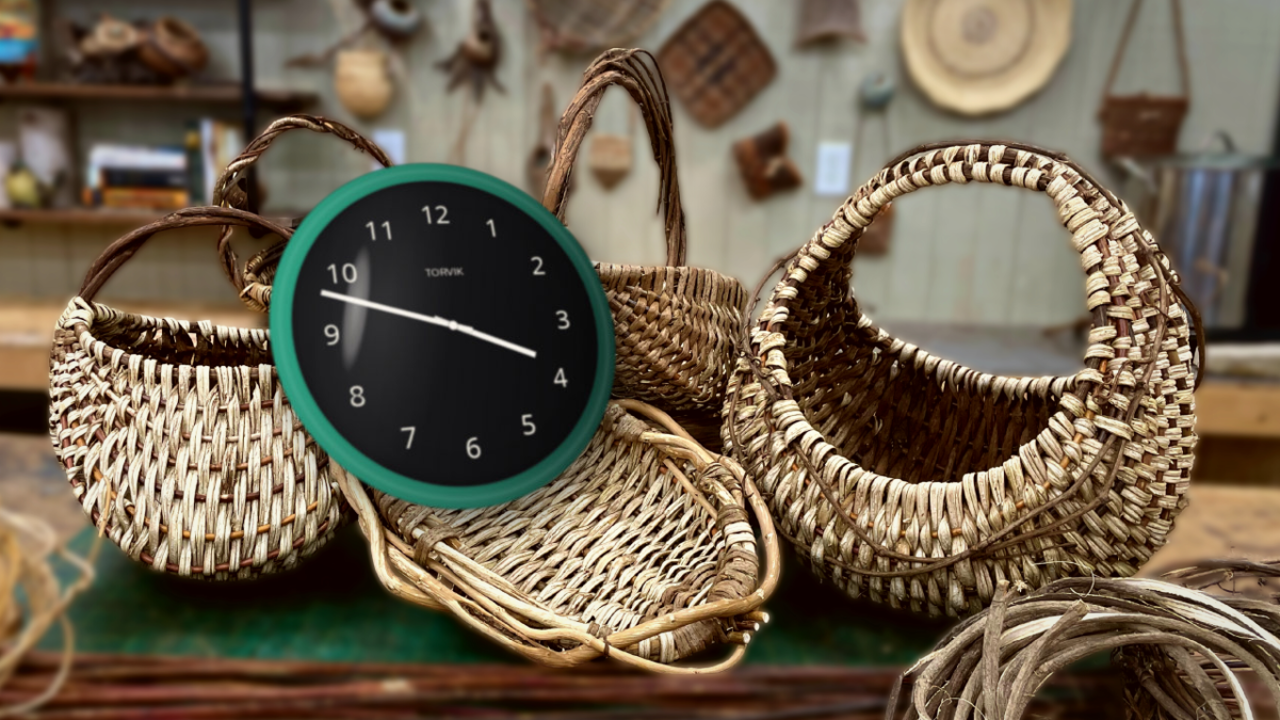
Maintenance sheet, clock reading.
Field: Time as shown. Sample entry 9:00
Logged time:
3:48
